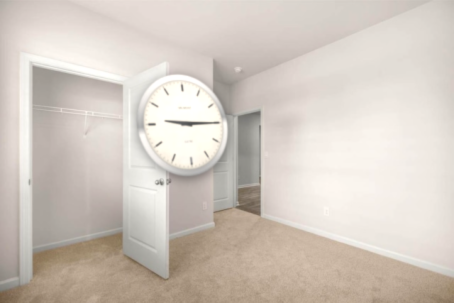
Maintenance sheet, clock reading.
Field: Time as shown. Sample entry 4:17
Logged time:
9:15
